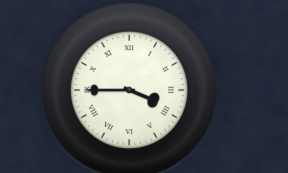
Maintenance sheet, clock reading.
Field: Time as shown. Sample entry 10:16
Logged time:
3:45
